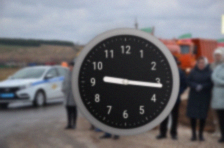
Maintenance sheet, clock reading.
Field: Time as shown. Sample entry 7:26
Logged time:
9:16
